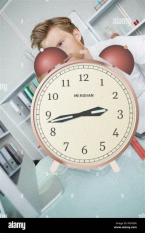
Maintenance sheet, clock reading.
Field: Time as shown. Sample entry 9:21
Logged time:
2:43
